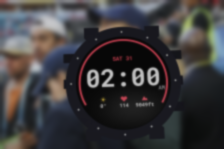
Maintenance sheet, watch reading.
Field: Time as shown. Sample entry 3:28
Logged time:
2:00
